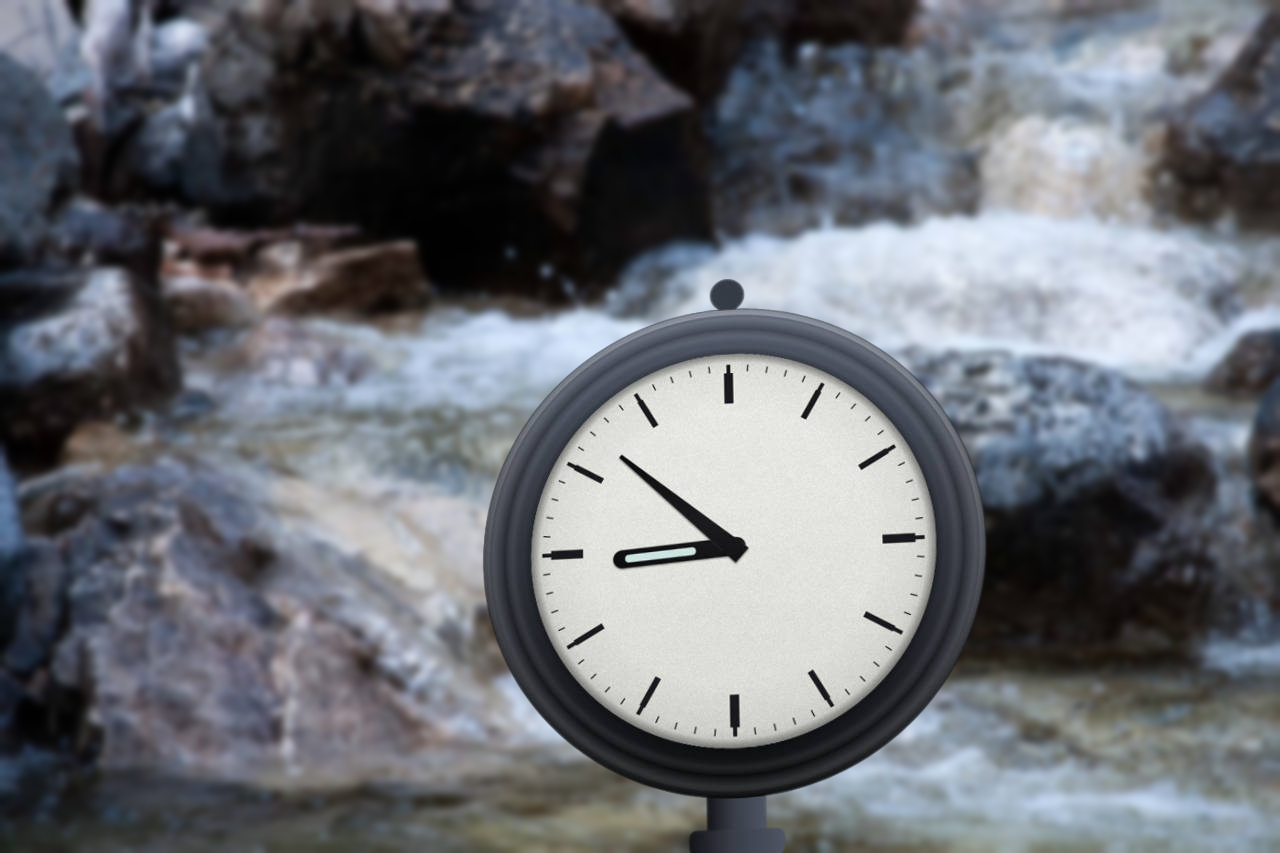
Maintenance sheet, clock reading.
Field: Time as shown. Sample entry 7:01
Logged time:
8:52
